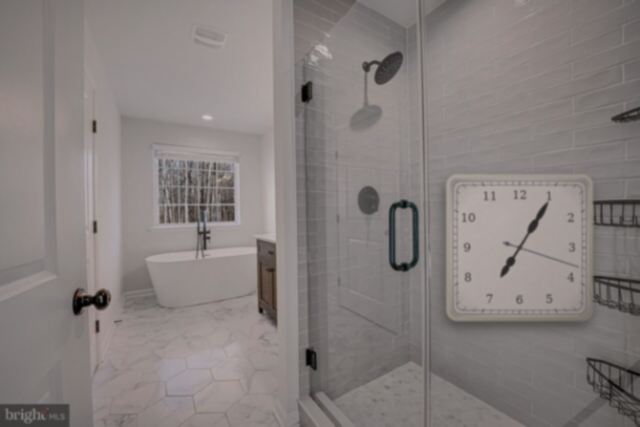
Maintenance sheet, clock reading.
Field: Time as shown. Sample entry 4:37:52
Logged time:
7:05:18
